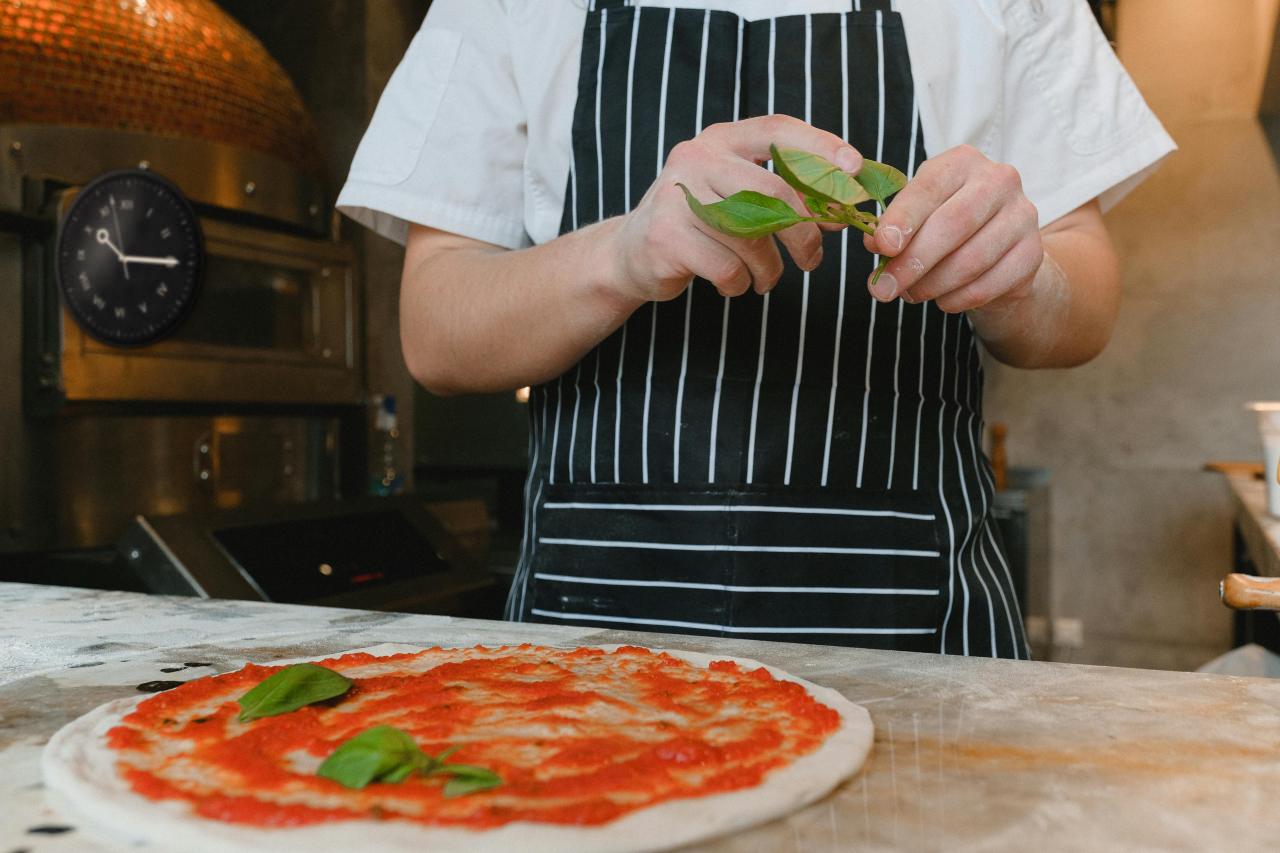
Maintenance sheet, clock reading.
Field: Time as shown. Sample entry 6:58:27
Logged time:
10:14:57
